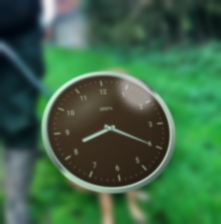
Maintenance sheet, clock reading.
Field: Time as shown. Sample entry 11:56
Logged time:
8:20
